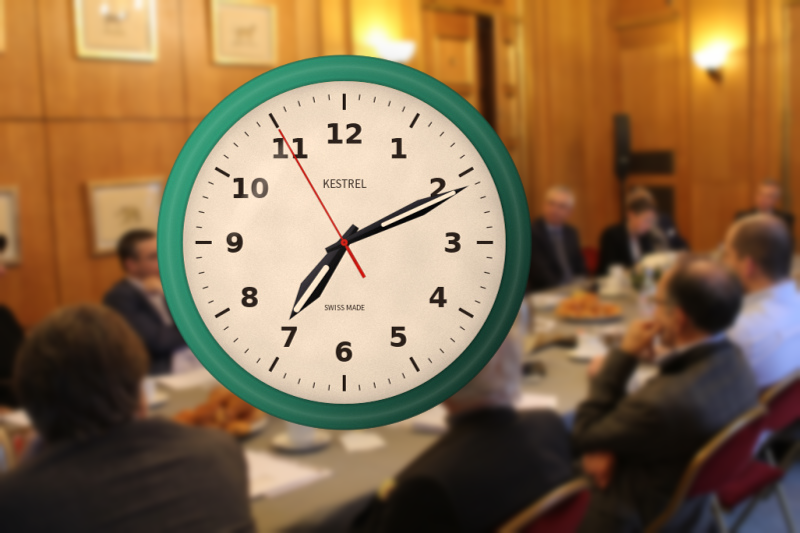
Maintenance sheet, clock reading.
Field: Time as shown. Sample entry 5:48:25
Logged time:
7:10:55
